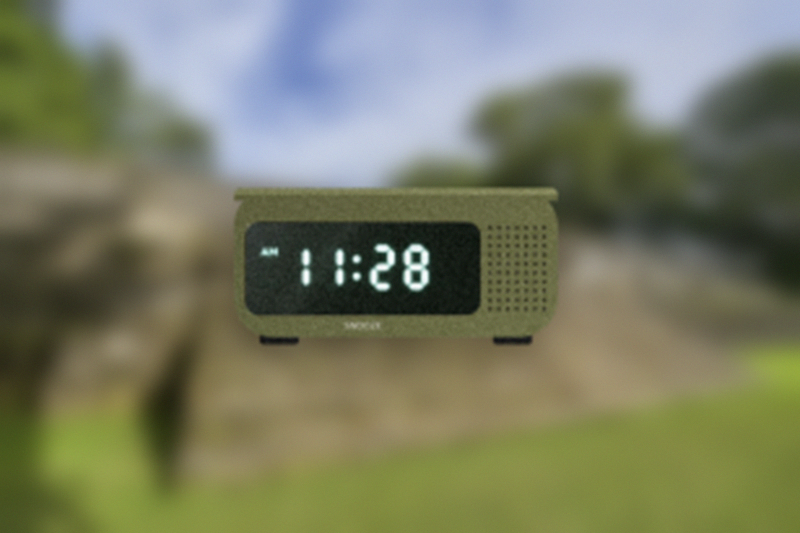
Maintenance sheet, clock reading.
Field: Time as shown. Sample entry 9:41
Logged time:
11:28
